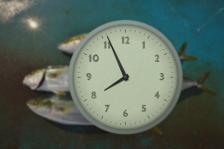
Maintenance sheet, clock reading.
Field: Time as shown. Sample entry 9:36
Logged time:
7:56
